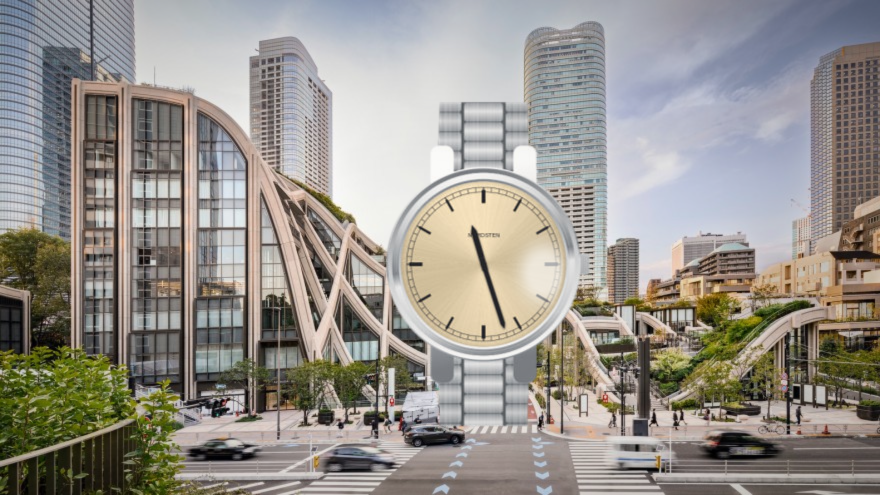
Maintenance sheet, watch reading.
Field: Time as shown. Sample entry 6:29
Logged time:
11:27
